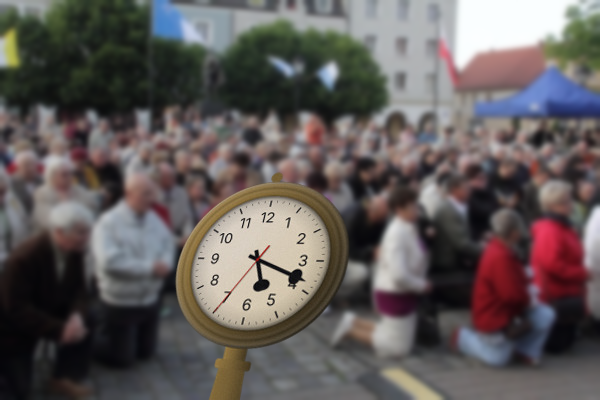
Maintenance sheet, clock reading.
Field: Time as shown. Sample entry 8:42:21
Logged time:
5:18:35
